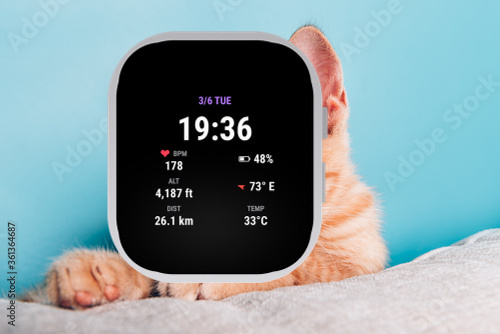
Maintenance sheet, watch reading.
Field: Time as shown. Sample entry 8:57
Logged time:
19:36
